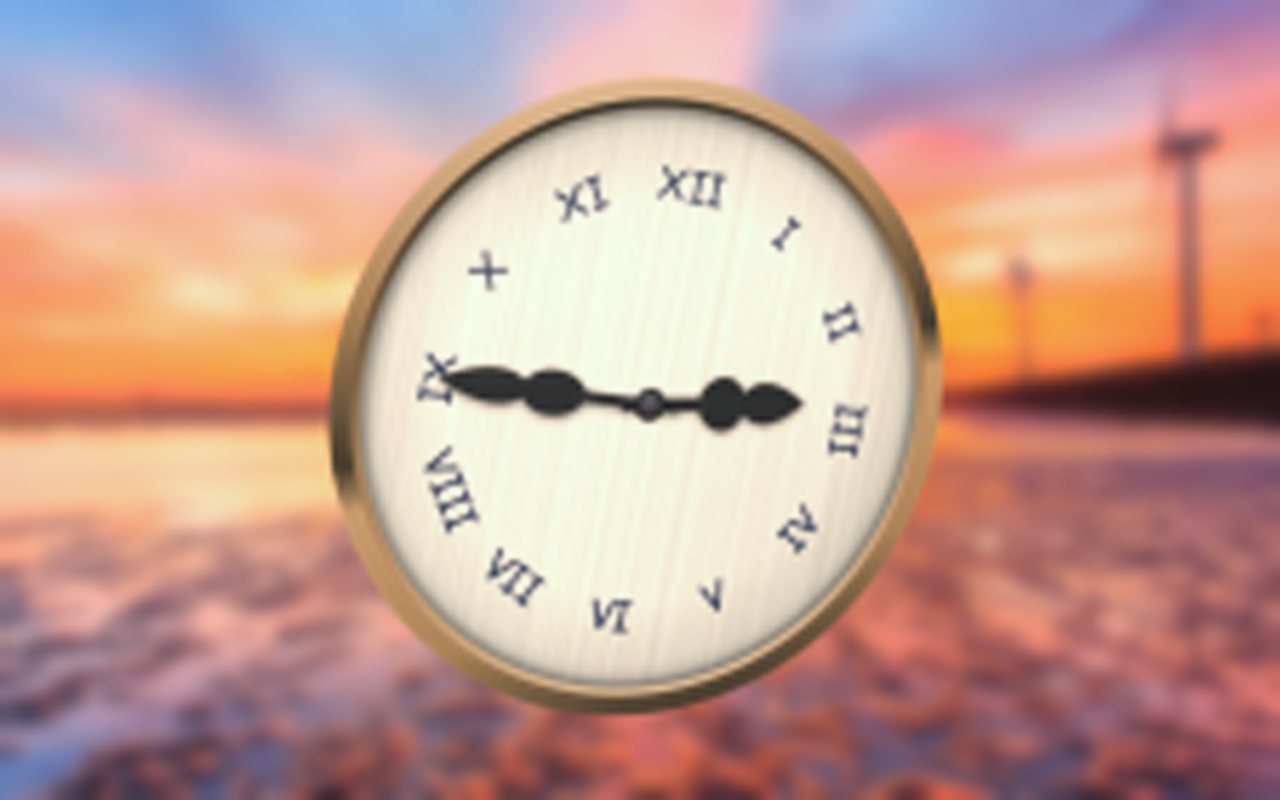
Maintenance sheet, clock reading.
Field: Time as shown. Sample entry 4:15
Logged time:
2:45
